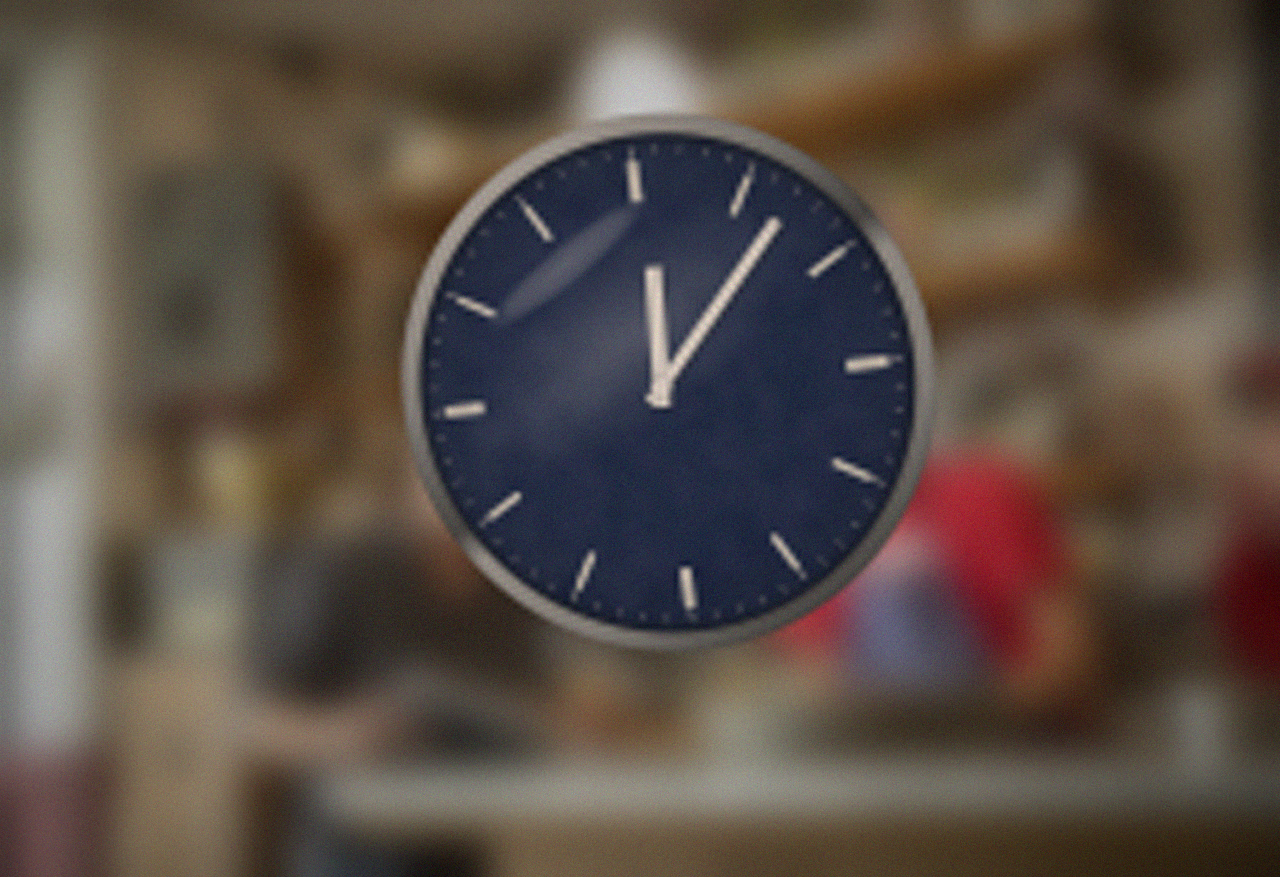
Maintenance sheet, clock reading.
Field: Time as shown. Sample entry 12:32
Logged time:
12:07
